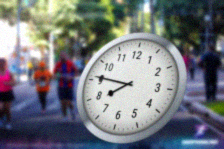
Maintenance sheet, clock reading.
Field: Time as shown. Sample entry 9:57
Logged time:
7:46
